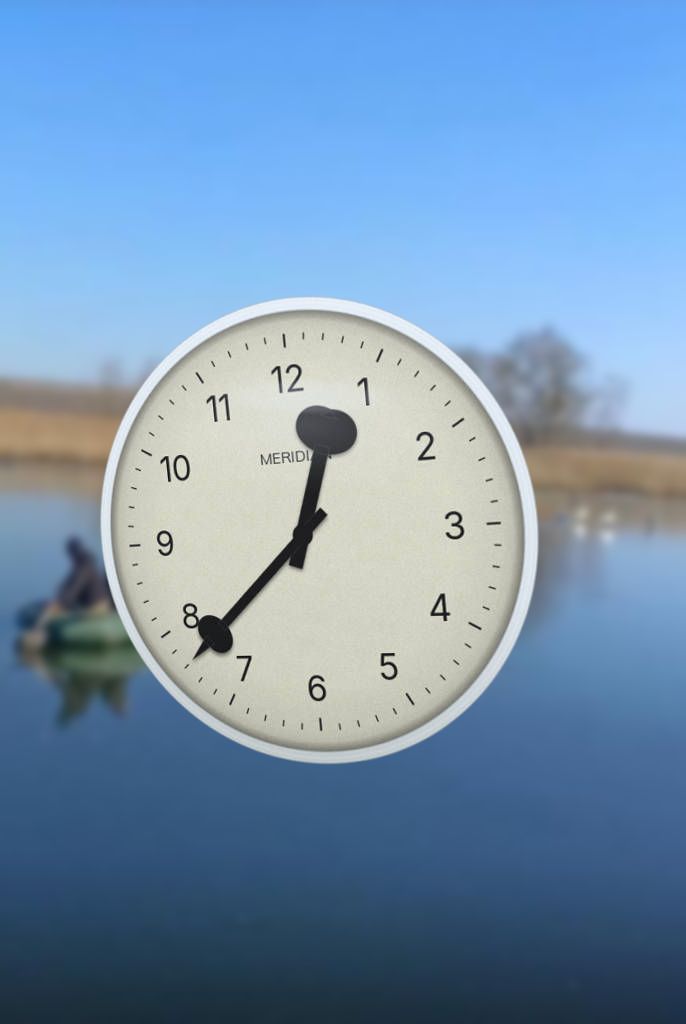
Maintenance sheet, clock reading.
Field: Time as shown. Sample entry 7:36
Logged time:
12:38
